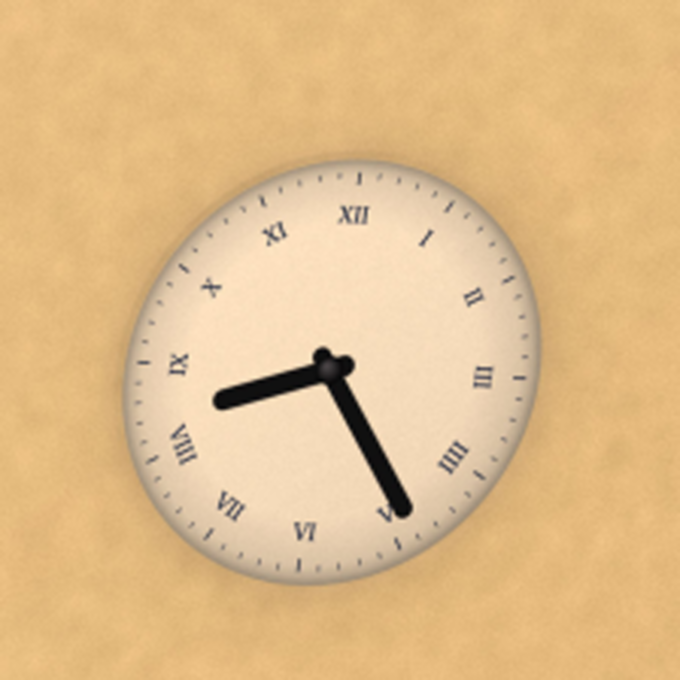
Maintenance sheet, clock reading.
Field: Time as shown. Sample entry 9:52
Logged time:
8:24
